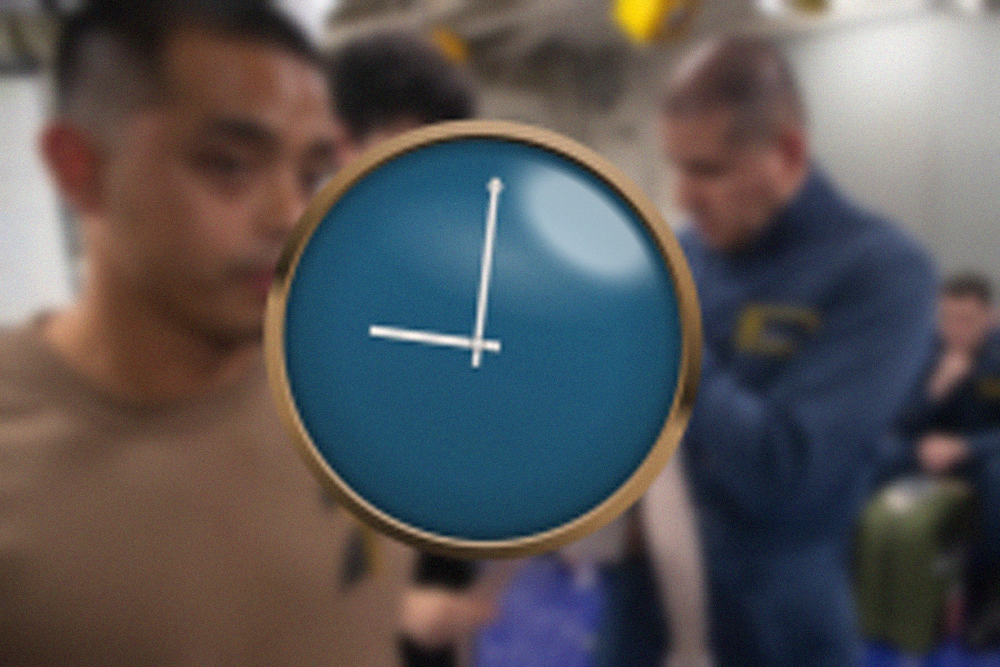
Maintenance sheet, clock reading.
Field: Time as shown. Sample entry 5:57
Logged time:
9:00
